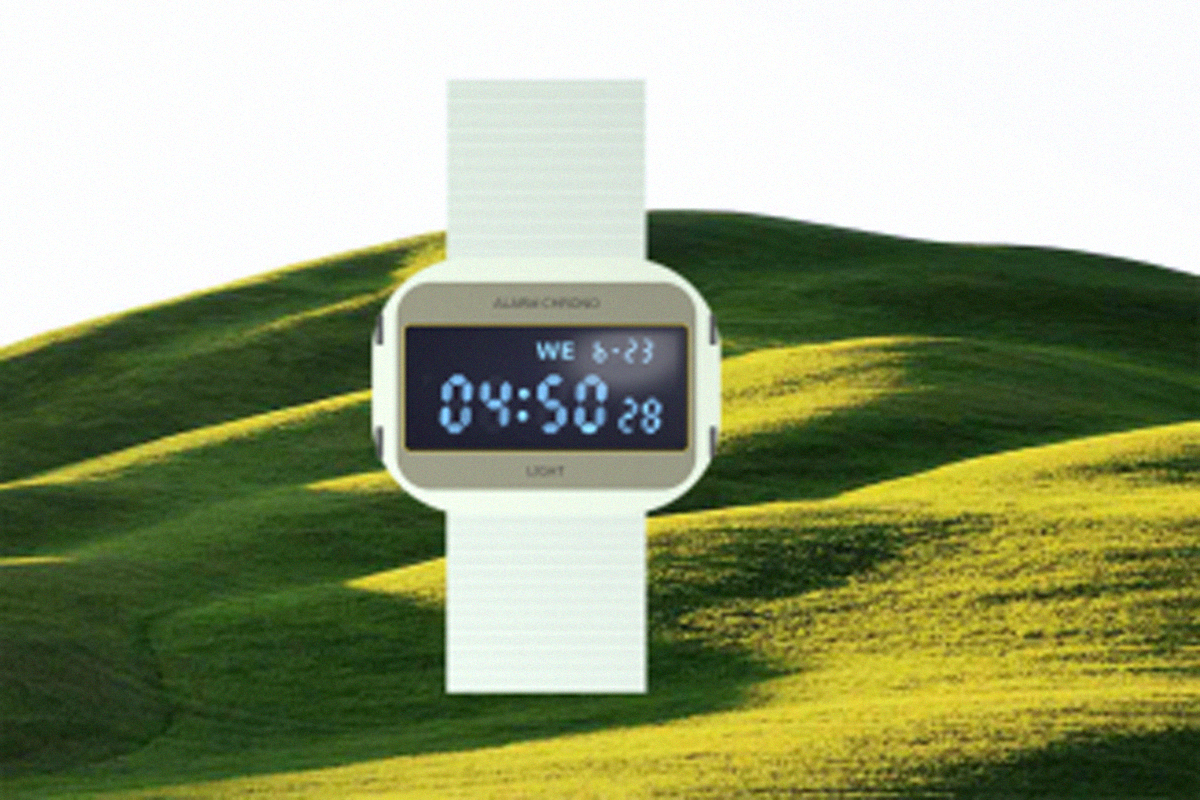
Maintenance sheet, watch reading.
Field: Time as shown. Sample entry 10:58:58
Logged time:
4:50:28
